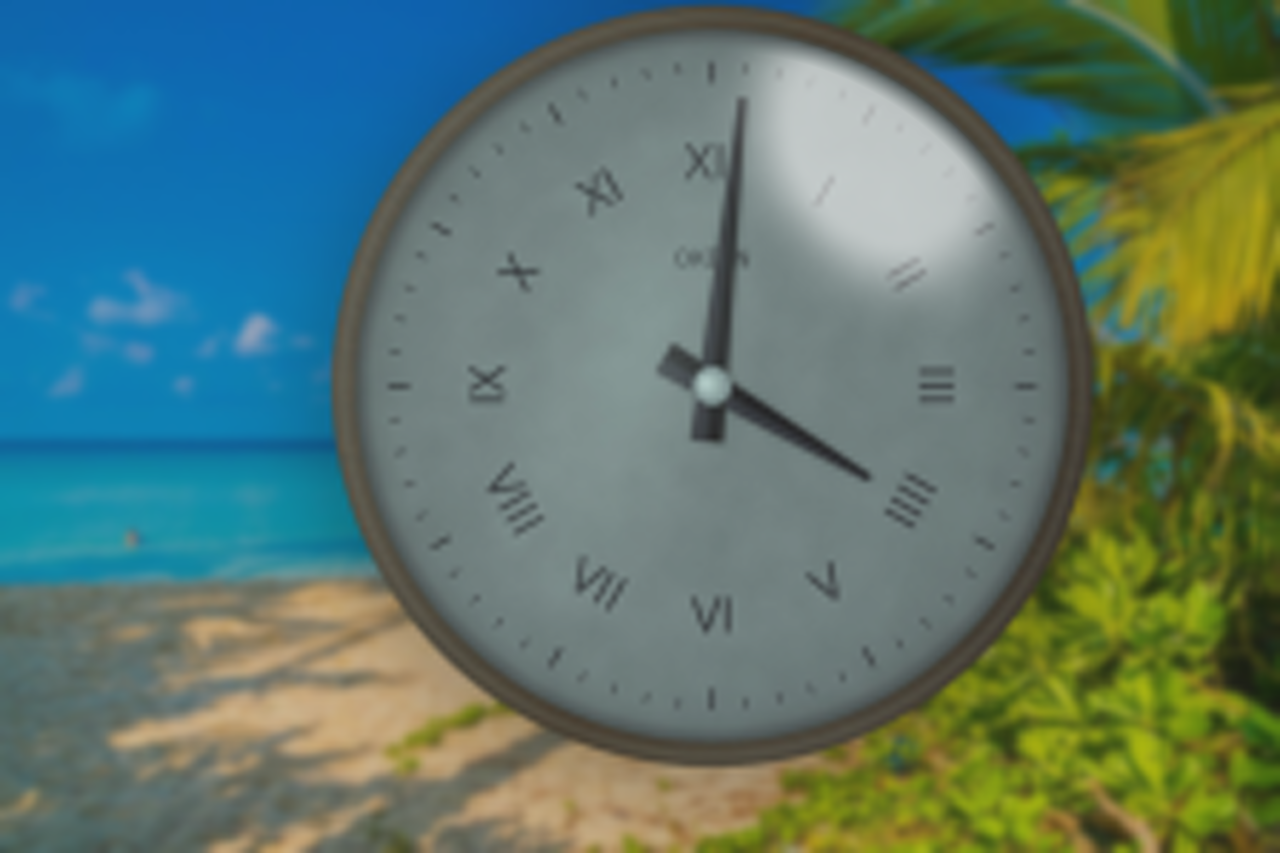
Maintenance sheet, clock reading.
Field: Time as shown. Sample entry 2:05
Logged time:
4:01
